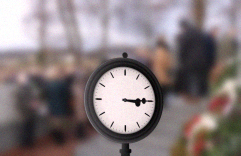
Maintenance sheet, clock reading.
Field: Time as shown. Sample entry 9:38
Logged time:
3:15
